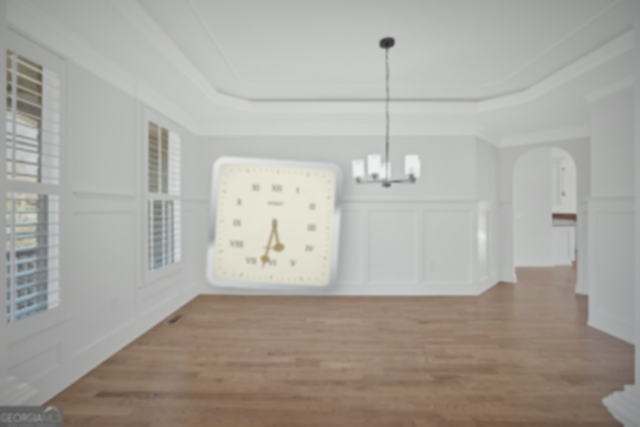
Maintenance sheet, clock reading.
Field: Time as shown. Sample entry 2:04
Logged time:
5:32
